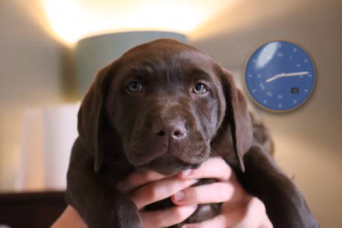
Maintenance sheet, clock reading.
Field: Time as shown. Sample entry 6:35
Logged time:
8:14
